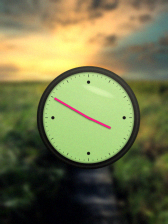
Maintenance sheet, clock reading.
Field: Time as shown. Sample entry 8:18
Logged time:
3:50
